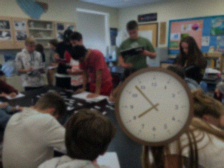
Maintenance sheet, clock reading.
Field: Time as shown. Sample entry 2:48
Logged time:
7:53
